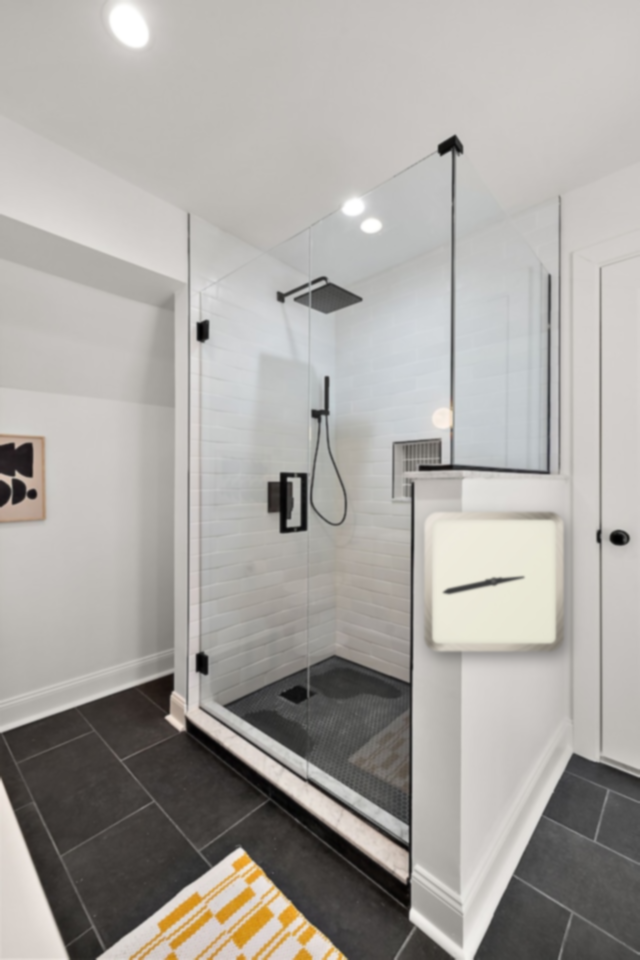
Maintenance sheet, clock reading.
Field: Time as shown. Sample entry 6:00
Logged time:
2:43
